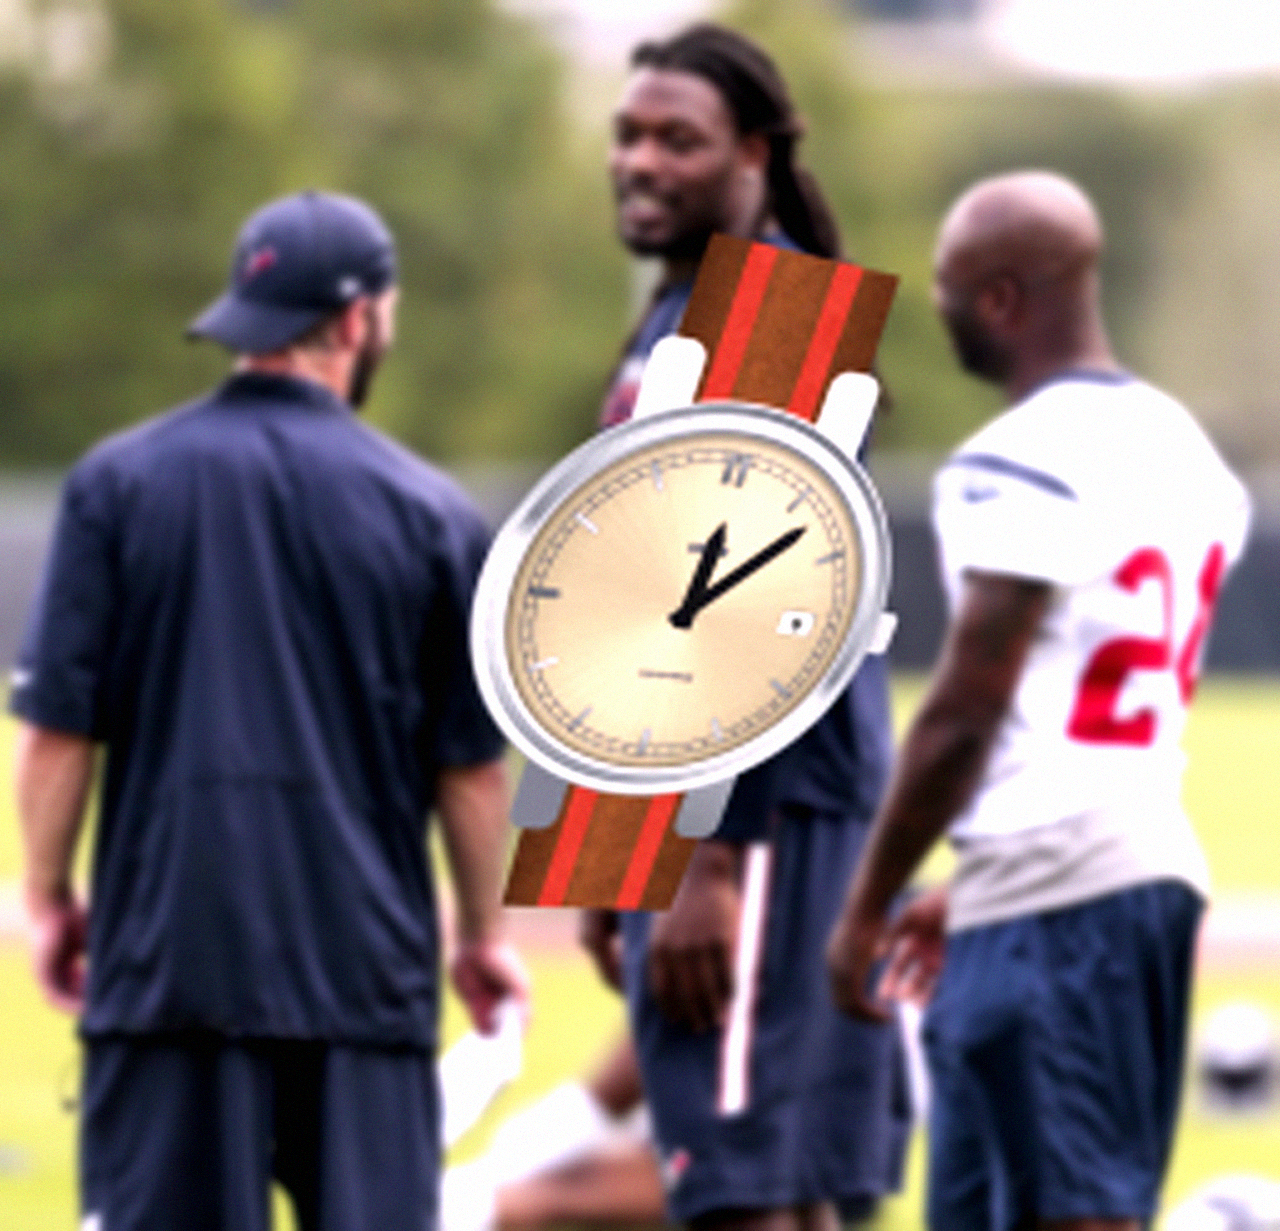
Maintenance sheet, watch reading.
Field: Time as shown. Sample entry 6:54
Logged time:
12:07
